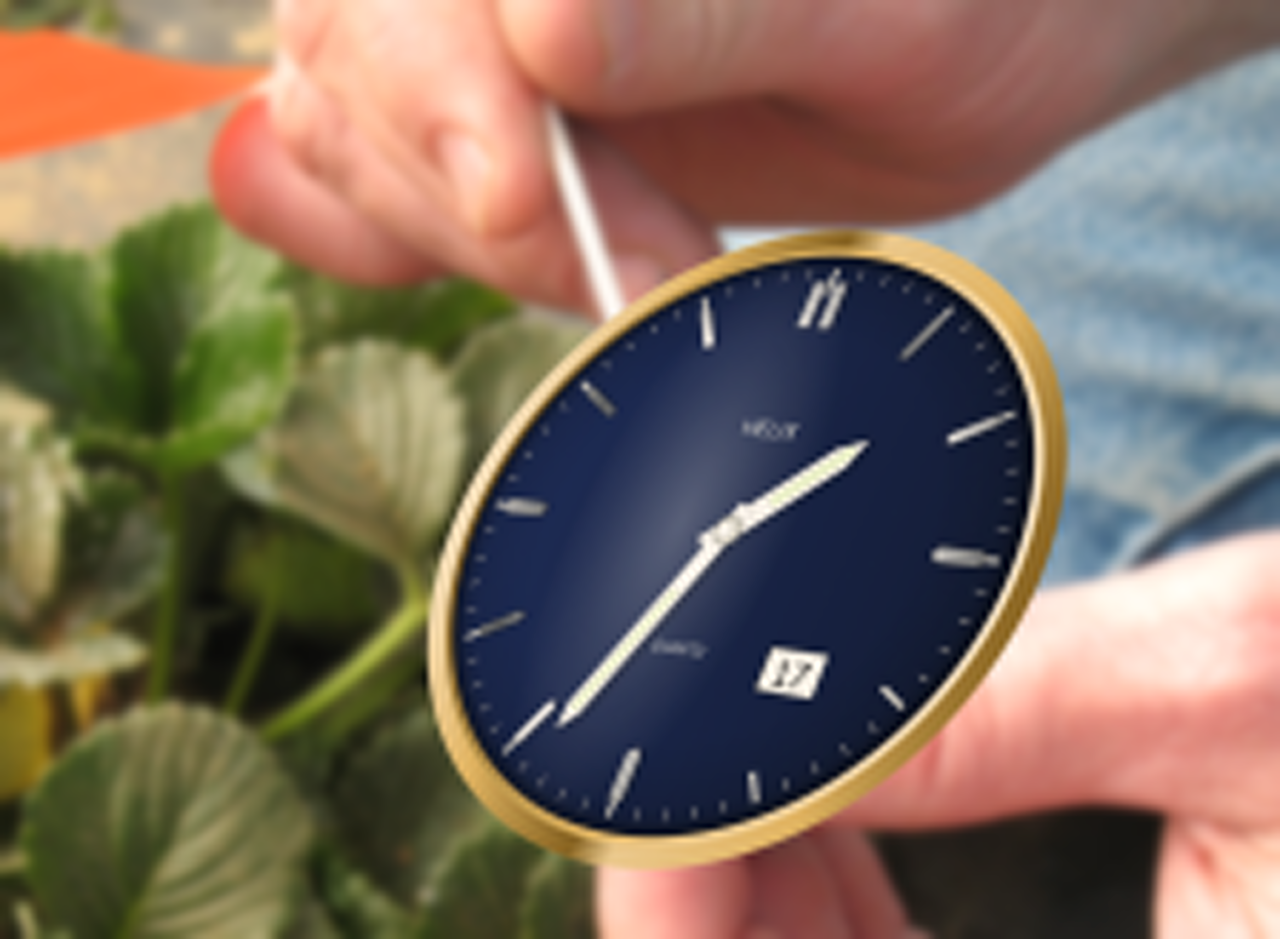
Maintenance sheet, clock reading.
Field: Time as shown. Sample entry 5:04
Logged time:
1:34
